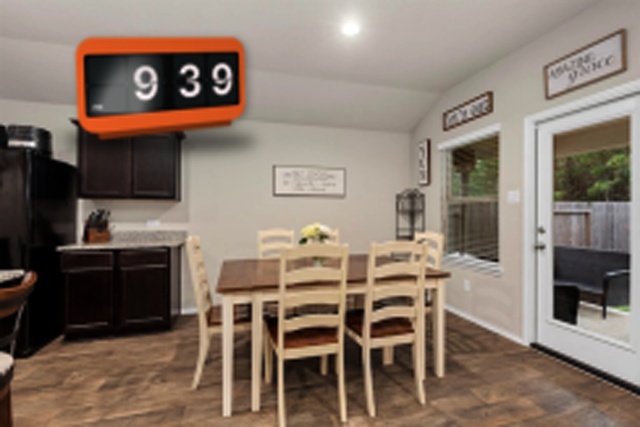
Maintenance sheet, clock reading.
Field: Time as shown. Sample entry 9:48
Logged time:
9:39
